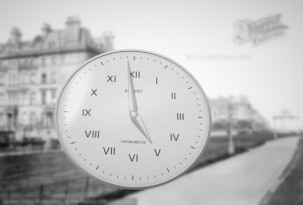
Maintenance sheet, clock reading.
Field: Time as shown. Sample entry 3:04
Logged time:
4:59
